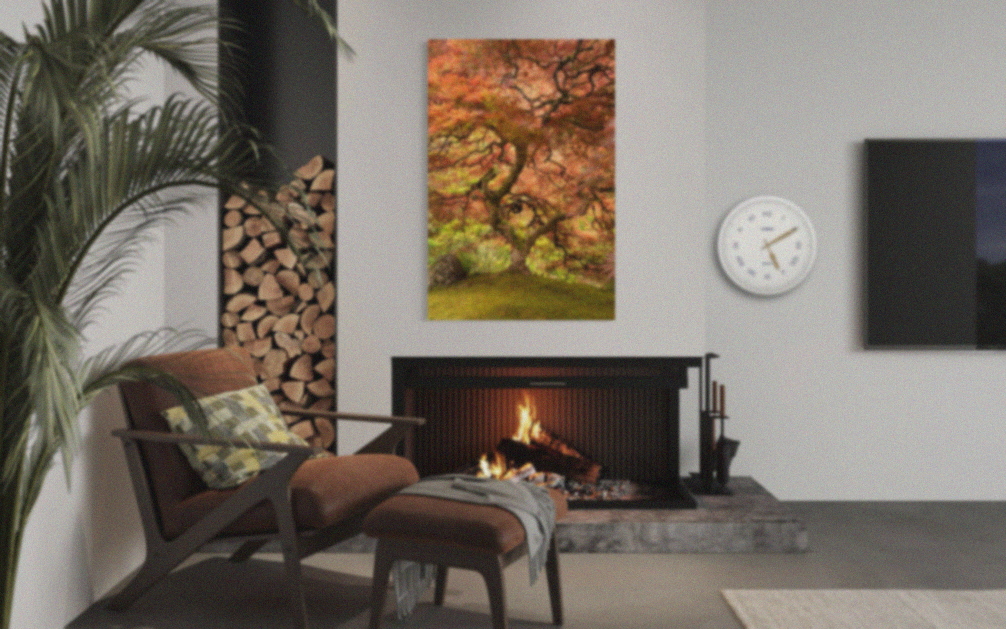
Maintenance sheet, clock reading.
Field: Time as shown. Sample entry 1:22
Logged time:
5:10
